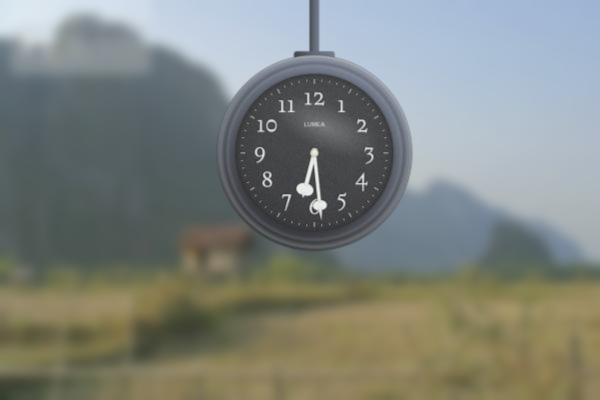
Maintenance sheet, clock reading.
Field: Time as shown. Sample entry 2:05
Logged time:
6:29
